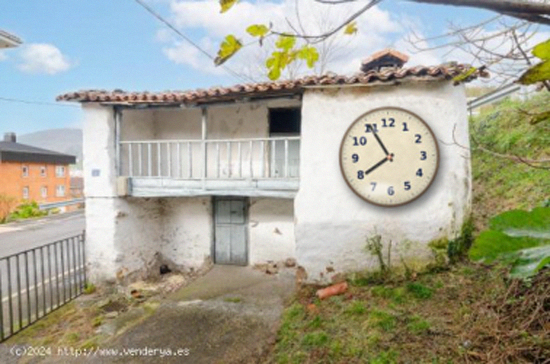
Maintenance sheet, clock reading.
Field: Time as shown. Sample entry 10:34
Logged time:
7:55
